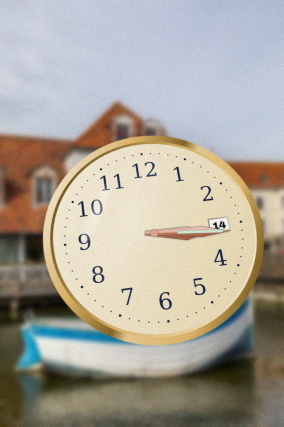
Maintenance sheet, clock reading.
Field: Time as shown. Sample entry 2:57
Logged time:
3:16
